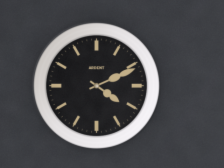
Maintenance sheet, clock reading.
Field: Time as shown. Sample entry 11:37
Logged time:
4:11
